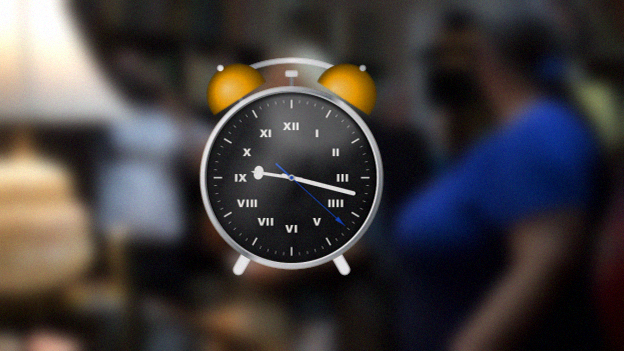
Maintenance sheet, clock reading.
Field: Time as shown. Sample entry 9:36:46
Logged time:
9:17:22
